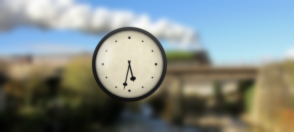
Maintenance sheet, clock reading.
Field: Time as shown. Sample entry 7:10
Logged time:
5:32
